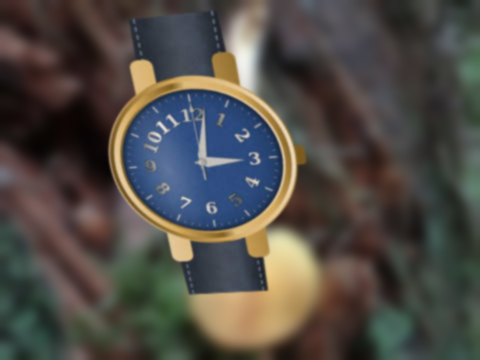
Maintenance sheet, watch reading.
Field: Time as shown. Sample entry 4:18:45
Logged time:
3:02:00
